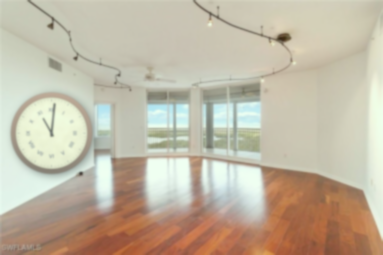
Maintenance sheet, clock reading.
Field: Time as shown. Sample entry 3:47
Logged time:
11:01
